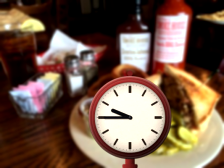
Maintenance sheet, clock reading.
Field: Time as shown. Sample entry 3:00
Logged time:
9:45
